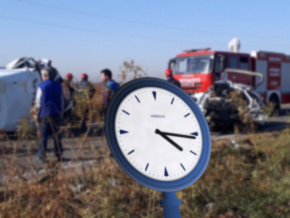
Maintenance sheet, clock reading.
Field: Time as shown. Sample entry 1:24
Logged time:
4:16
